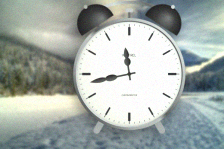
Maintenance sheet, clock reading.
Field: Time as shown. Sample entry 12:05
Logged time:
11:43
